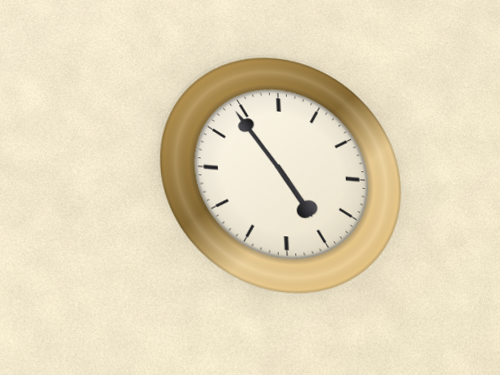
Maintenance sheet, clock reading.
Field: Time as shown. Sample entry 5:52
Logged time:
4:54
